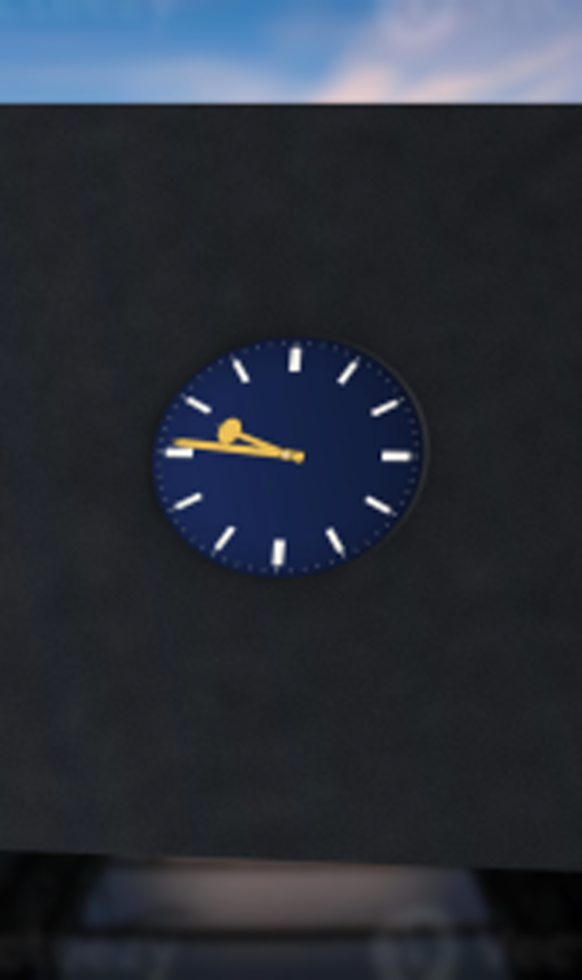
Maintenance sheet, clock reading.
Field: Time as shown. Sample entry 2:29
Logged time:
9:46
